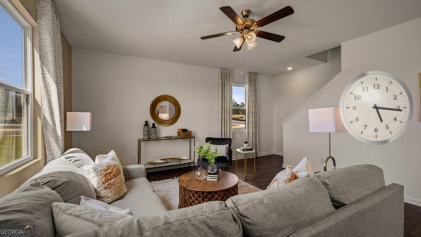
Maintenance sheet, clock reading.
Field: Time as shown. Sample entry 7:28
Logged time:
5:16
